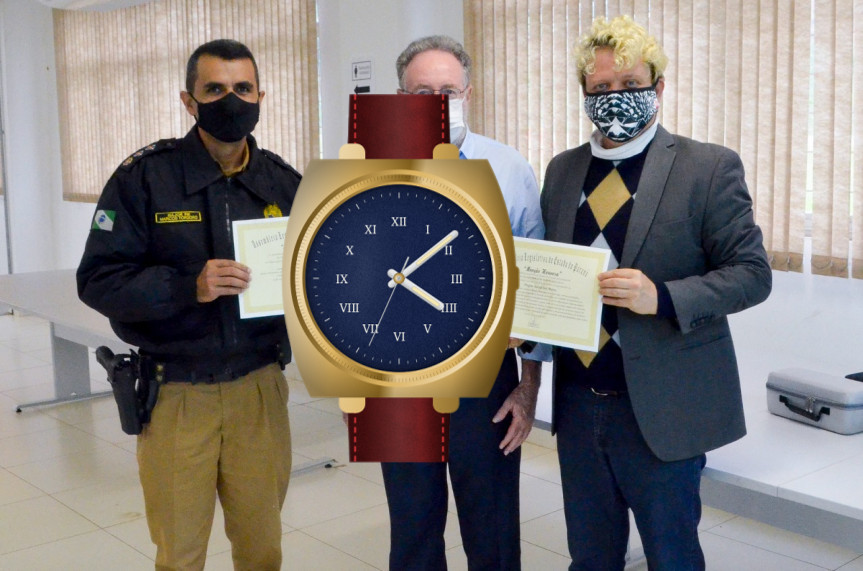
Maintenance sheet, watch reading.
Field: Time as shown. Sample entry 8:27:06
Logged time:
4:08:34
